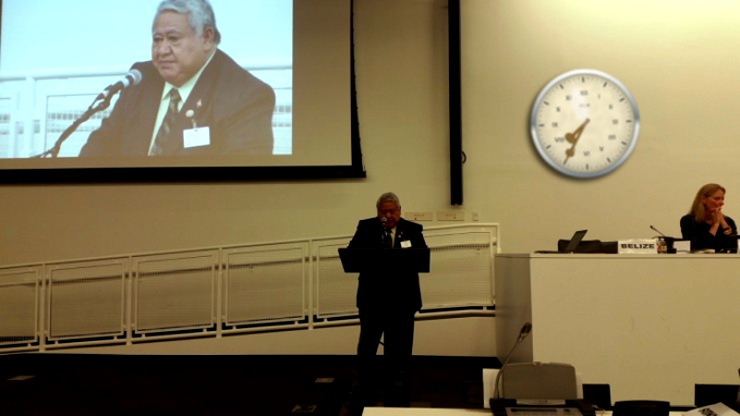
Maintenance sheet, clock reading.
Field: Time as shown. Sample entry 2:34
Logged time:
7:35
